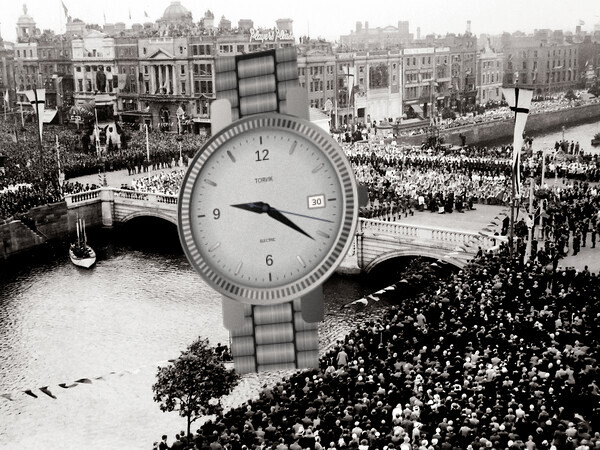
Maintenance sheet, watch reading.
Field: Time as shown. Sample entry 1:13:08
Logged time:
9:21:18
